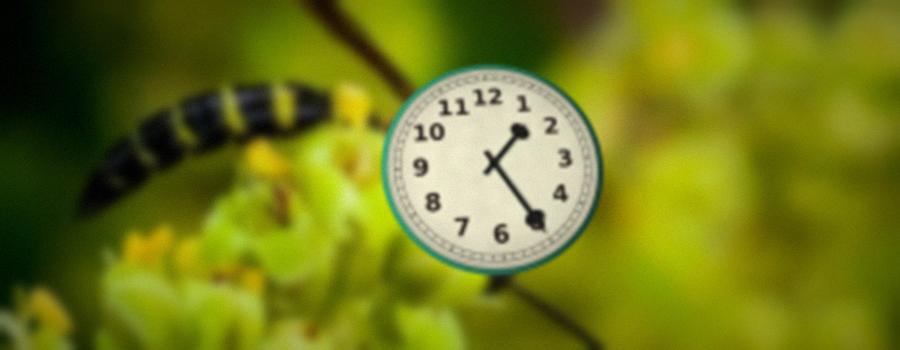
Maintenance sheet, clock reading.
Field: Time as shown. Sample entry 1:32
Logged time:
1:25
